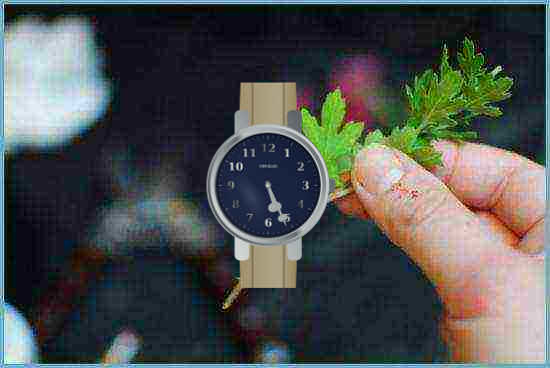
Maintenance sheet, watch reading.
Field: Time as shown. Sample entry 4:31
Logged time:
5:26
